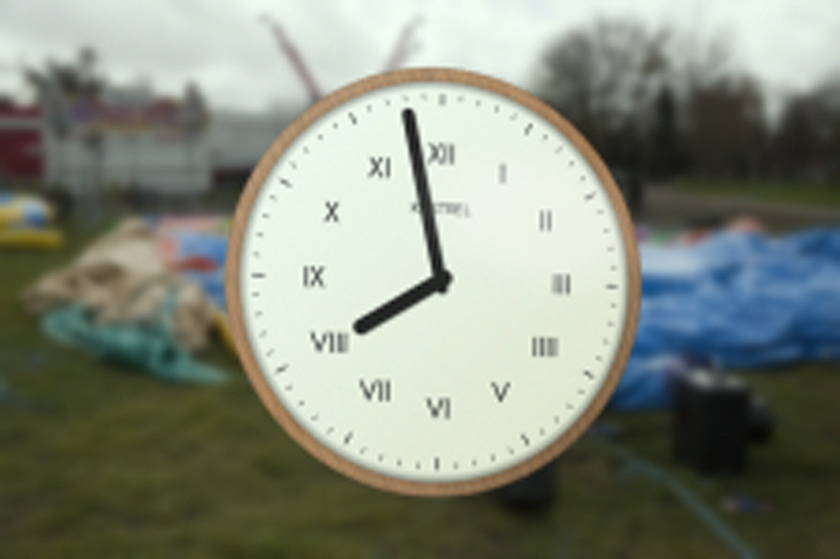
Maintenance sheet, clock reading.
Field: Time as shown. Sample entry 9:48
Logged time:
7:58
